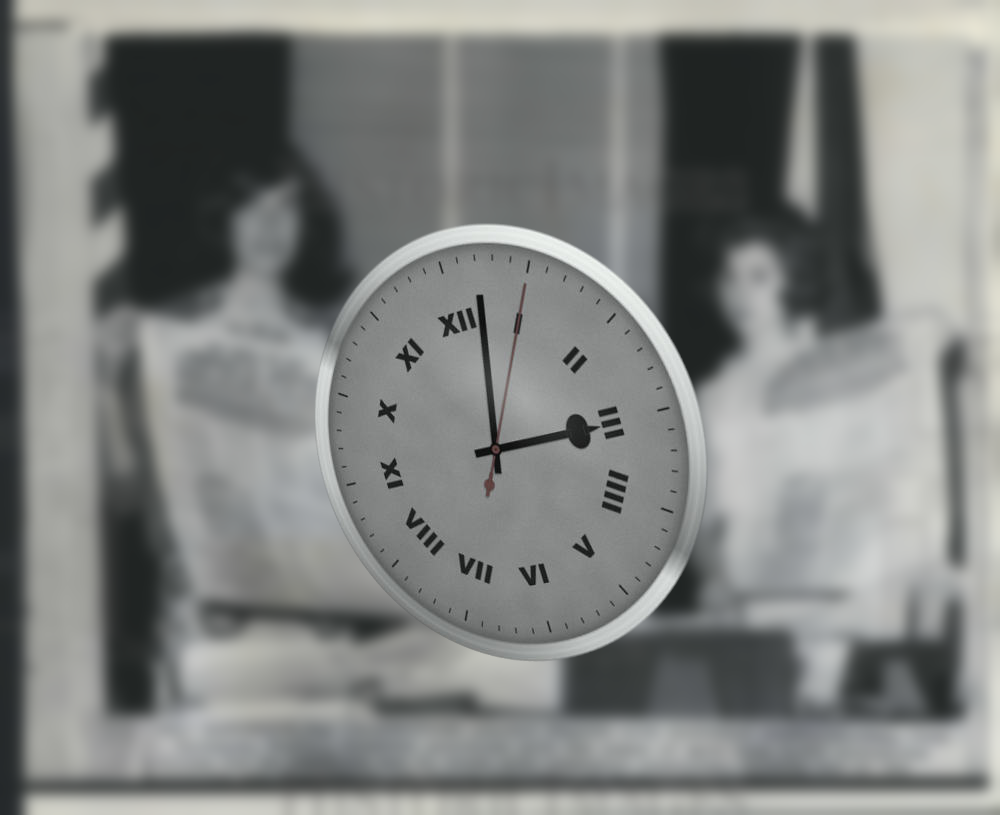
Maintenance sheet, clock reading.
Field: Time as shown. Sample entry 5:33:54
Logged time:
3:02:05
